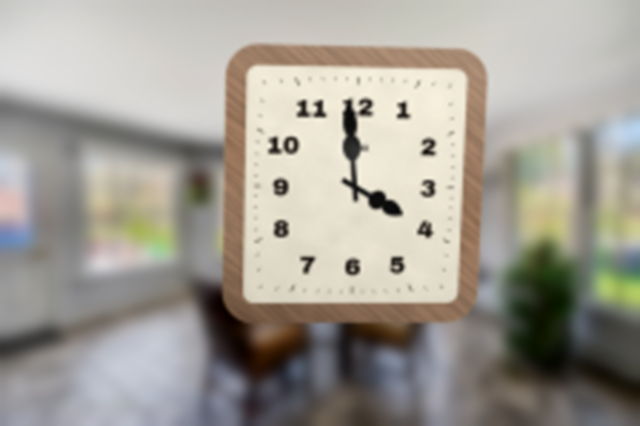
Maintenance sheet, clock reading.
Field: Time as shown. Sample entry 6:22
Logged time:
3:59
